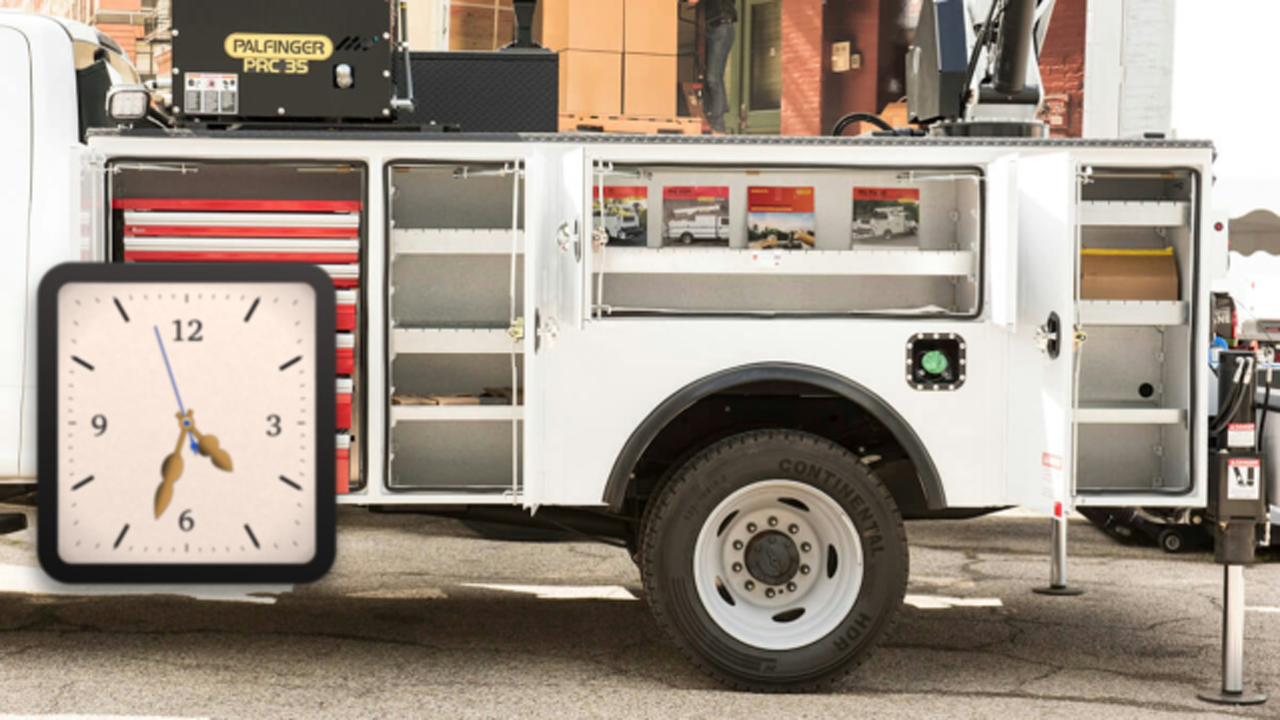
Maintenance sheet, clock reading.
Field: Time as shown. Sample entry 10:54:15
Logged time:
4:32:57
